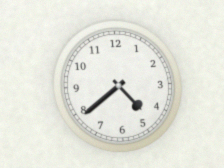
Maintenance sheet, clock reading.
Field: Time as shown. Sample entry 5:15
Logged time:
4:39
